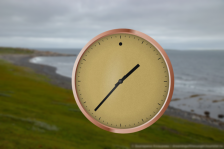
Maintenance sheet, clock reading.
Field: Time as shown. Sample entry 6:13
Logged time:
1:37
